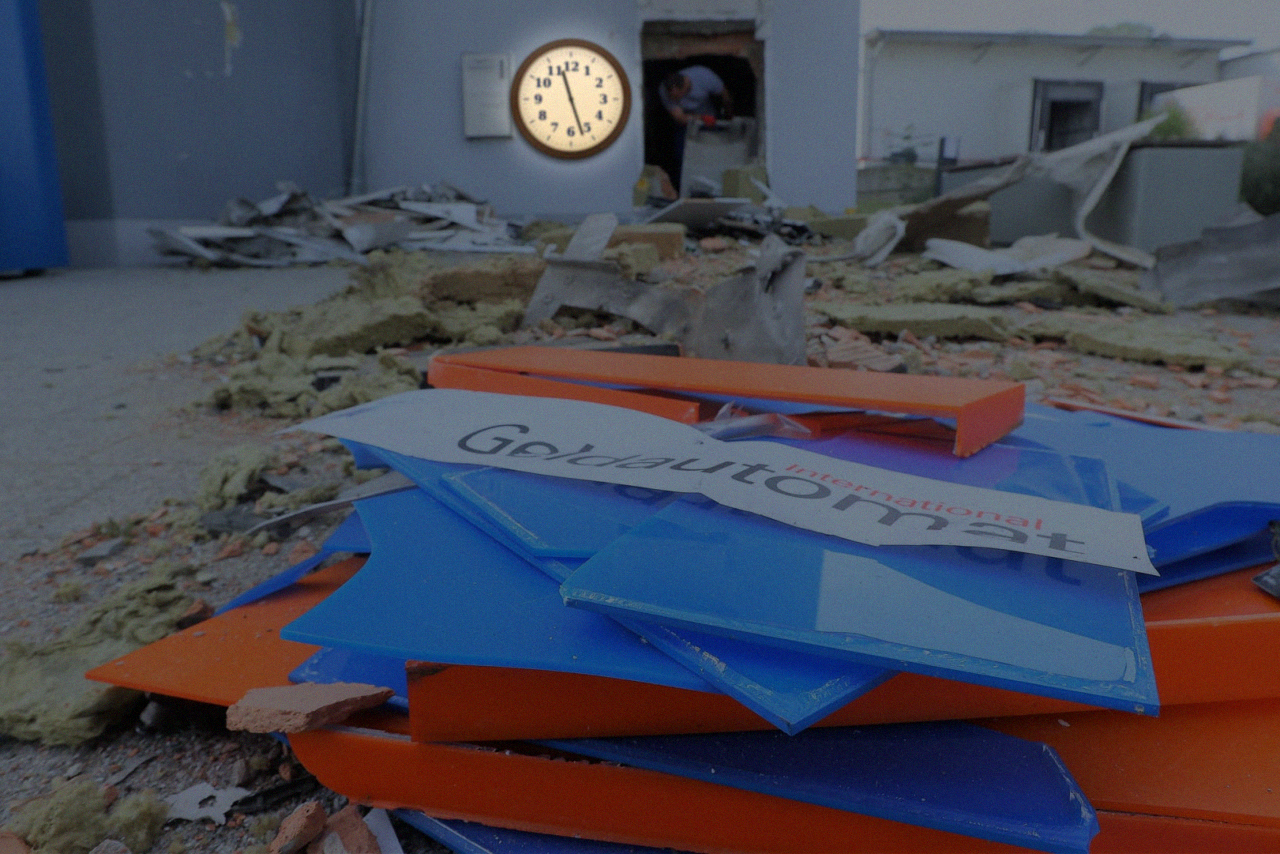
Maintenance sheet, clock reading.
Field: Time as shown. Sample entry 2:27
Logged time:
11:27
